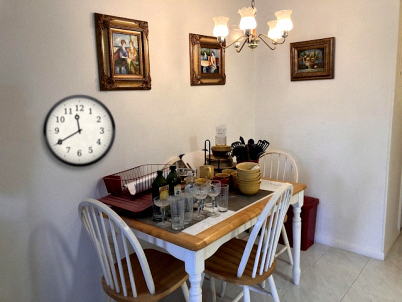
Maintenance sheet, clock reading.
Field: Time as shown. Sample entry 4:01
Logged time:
11:40
